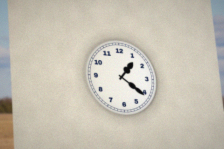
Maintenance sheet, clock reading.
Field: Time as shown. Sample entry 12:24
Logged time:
1:21
